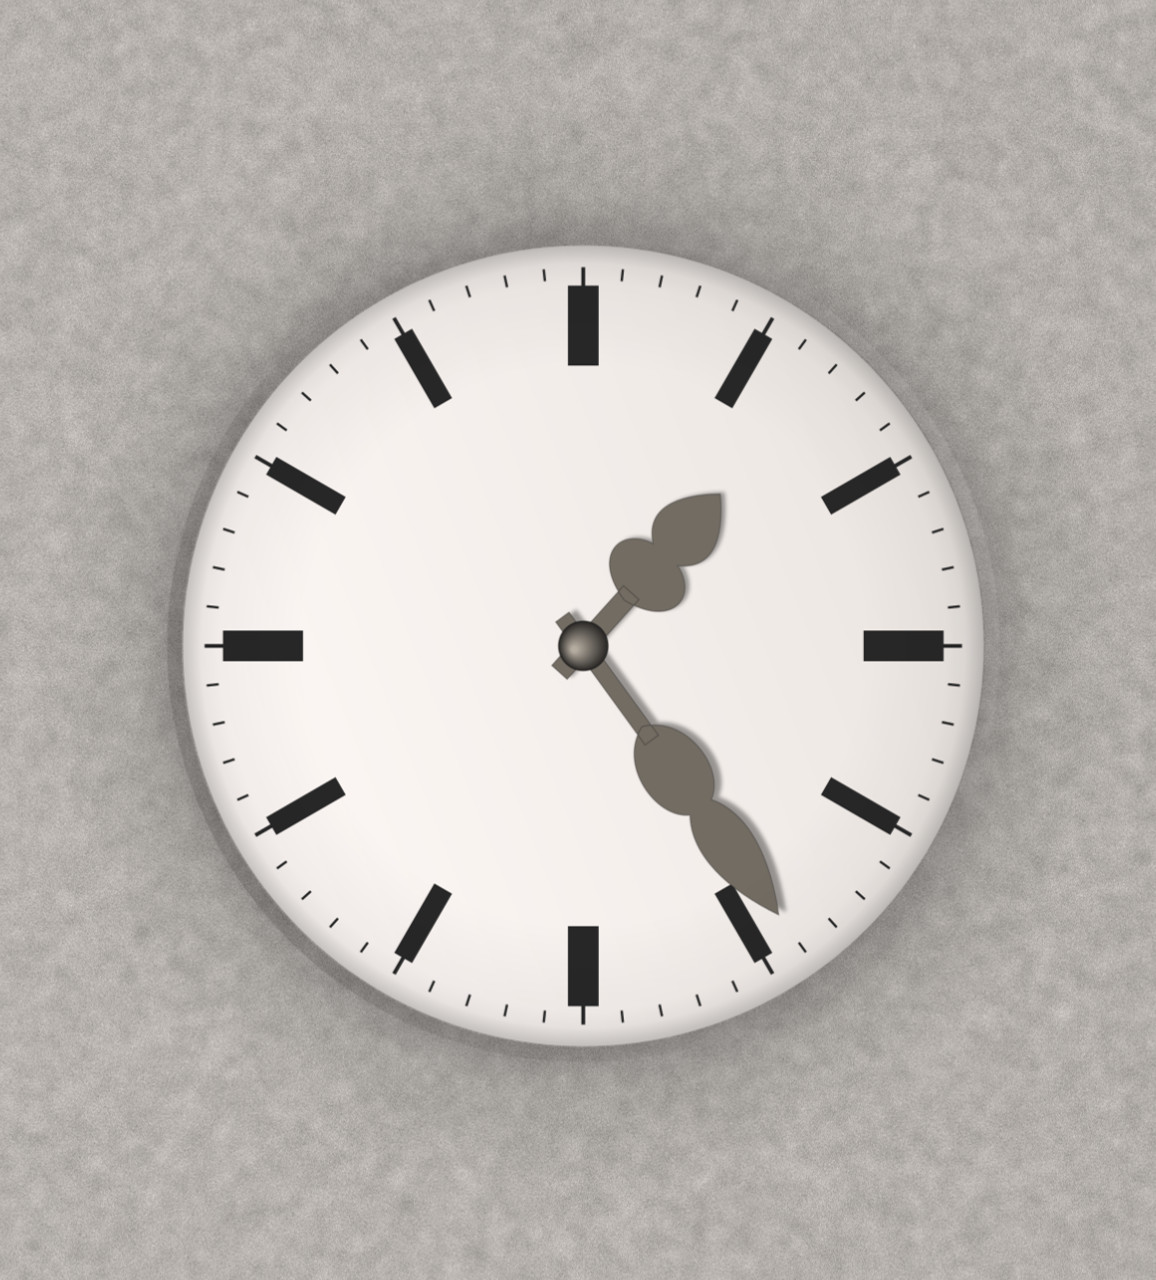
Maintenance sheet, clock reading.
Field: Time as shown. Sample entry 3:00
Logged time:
1:24
